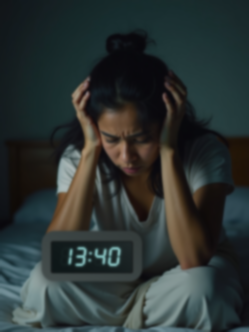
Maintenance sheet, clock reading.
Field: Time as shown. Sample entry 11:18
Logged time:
13:40
